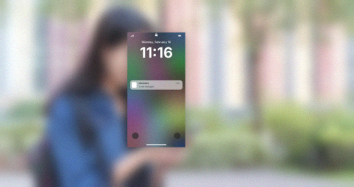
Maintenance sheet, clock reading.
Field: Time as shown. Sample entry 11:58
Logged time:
11:16
